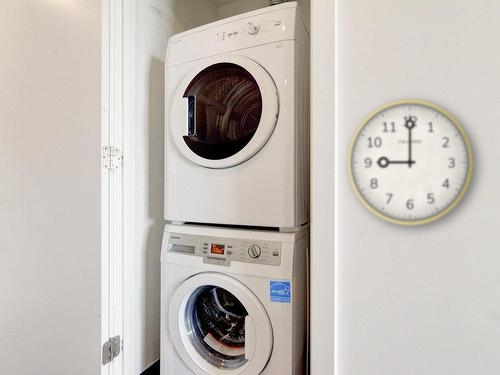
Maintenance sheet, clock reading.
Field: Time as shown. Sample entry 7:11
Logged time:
9:00
